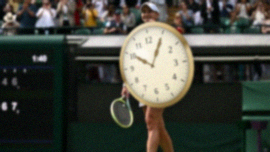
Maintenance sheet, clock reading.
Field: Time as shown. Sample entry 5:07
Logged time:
10:05
